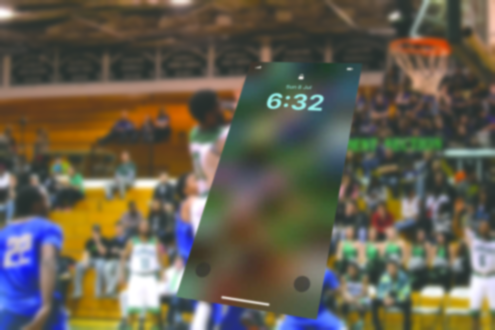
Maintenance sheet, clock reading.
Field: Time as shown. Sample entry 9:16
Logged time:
6:32
